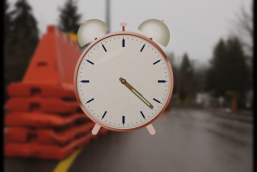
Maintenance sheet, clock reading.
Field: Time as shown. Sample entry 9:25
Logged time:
4:22
